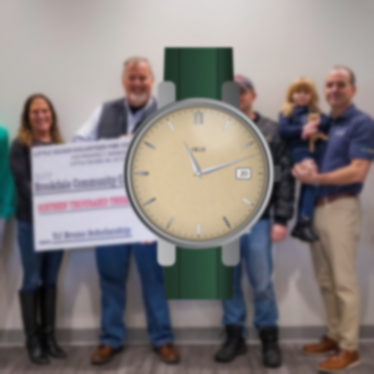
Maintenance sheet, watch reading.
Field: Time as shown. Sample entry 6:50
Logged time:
11:12
